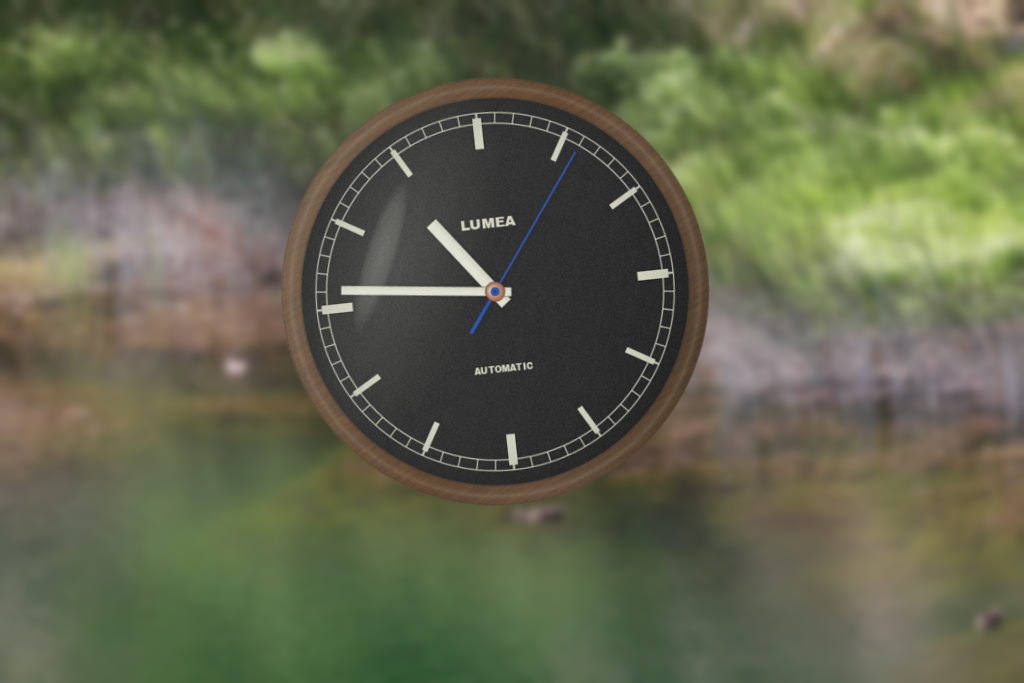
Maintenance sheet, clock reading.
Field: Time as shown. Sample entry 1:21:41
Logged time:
10:46:06
